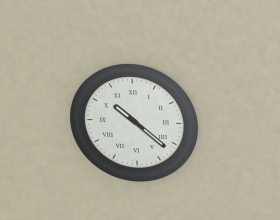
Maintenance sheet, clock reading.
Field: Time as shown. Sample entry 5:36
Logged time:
10:22
